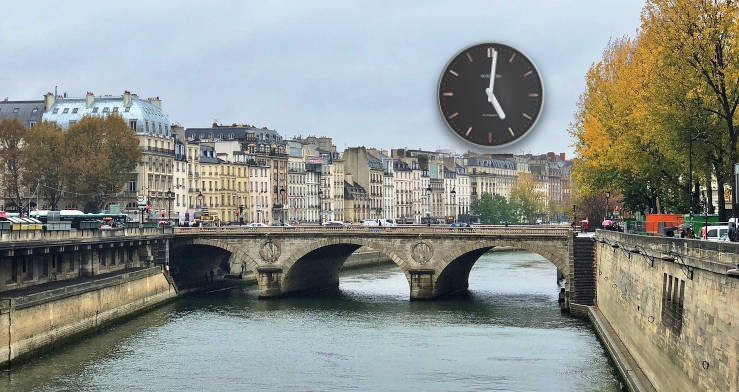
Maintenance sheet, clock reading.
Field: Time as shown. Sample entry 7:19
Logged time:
5:01
